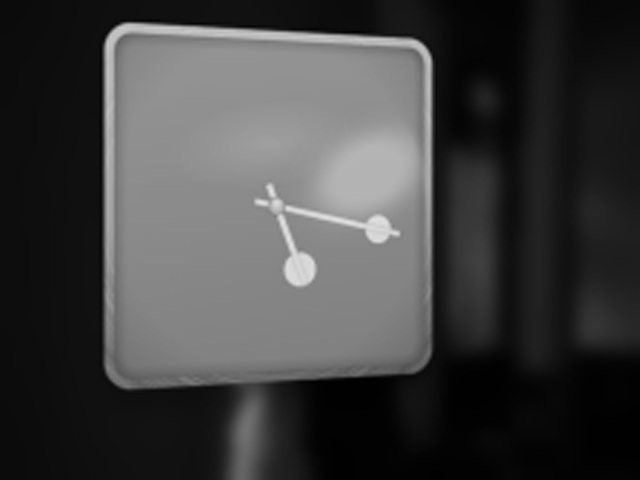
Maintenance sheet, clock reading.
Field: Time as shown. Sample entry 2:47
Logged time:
5:17
